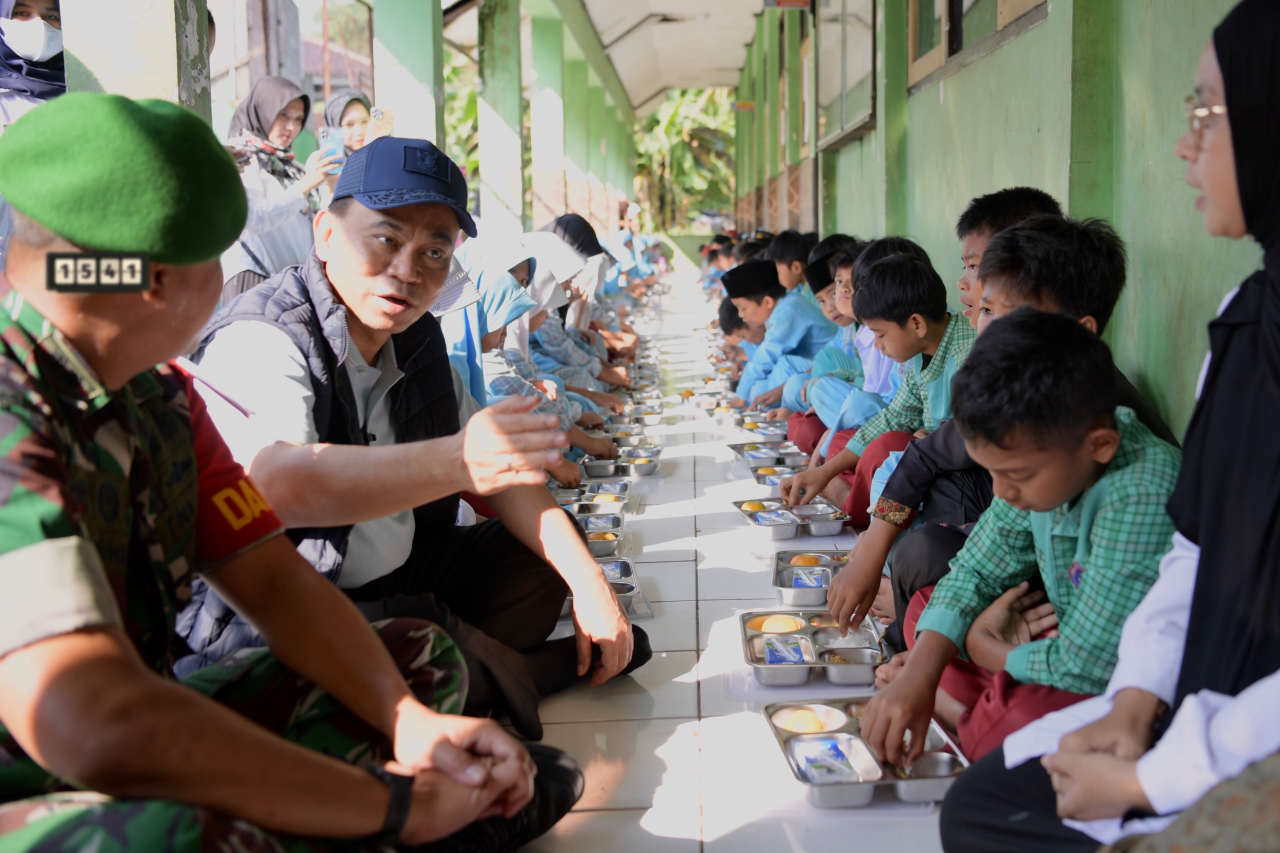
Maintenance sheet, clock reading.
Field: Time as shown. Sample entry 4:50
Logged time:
15:41
